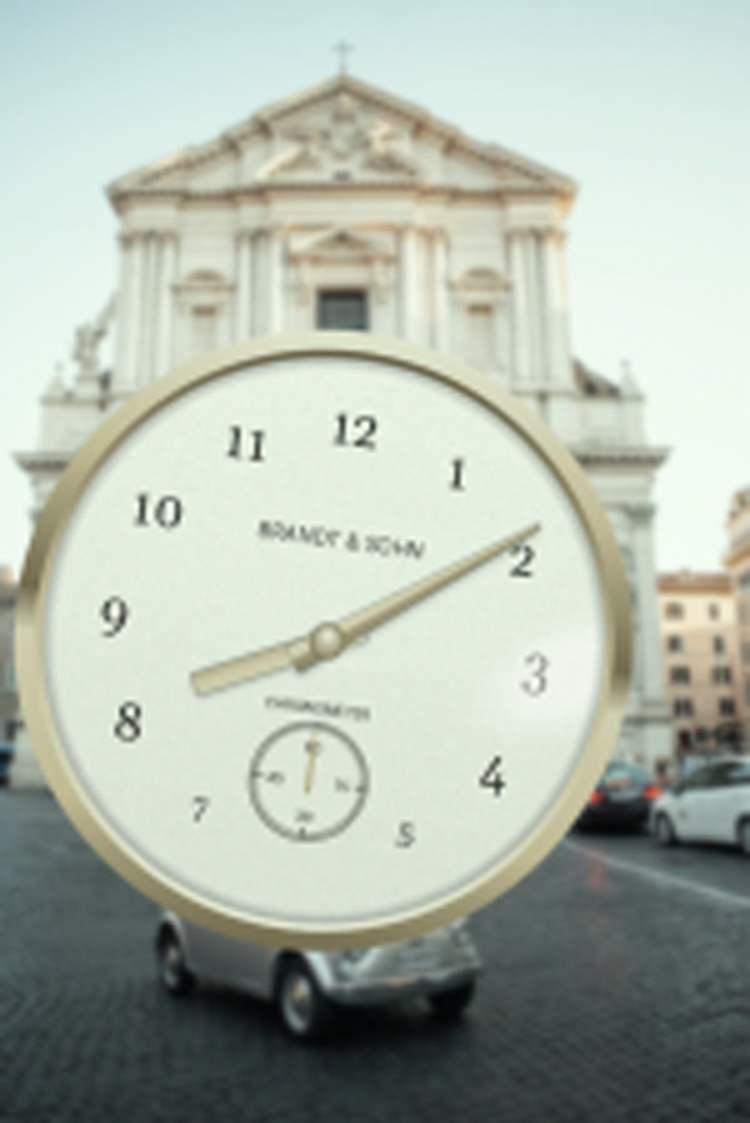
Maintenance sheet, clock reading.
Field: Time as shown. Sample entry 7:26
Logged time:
8:09
